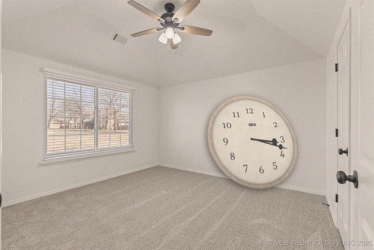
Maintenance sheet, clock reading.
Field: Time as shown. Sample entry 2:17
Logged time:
3:18
